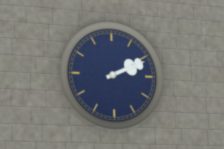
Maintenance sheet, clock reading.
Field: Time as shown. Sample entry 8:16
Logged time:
2:11
